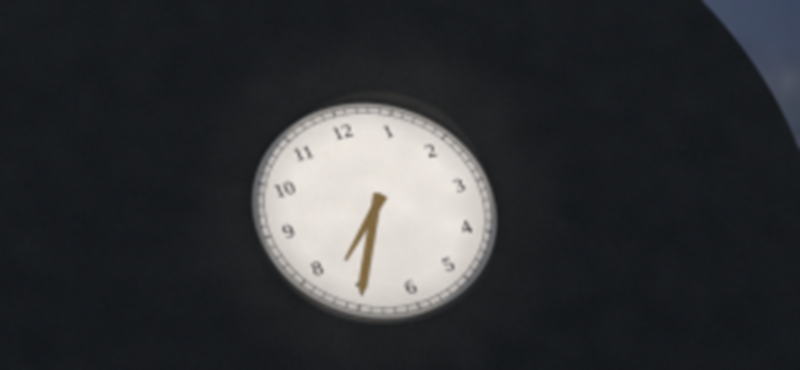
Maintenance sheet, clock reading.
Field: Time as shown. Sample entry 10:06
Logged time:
7:35
